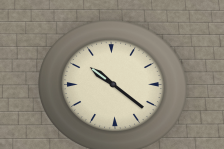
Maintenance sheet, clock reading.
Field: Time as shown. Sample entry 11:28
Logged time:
10:22
